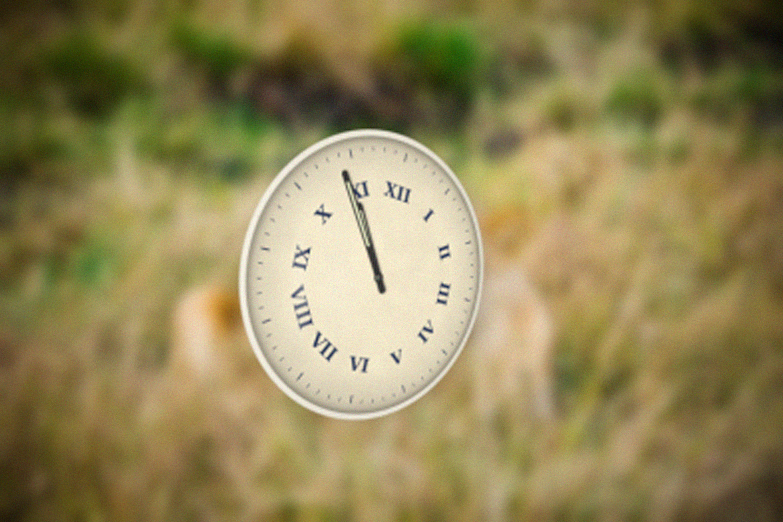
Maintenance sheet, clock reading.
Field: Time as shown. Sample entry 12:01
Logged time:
10:54
